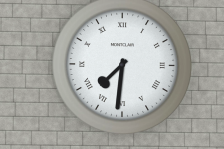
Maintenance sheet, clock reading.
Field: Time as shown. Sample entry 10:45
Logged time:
7:31
